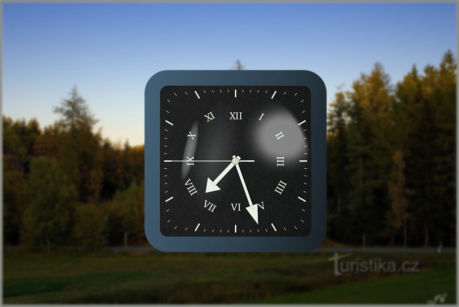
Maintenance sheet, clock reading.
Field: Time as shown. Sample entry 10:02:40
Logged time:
7:26:45
